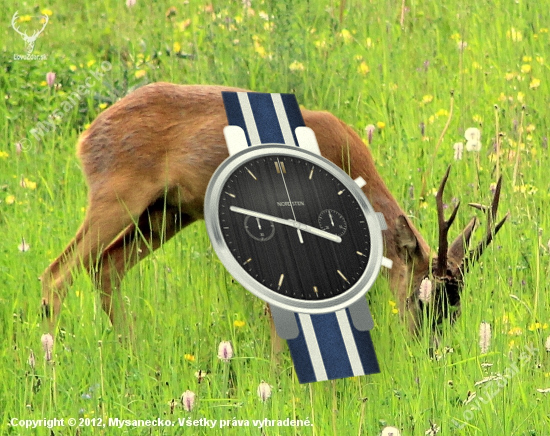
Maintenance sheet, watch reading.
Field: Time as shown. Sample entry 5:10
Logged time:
3:48
